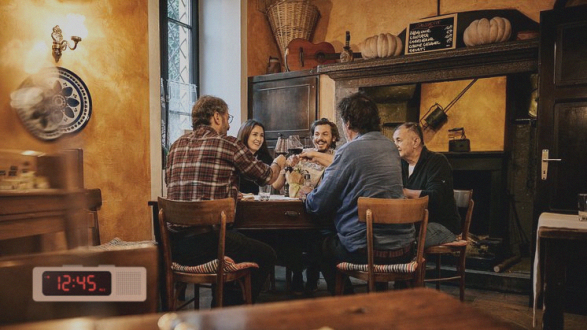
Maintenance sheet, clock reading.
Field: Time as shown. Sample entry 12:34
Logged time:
12:45
